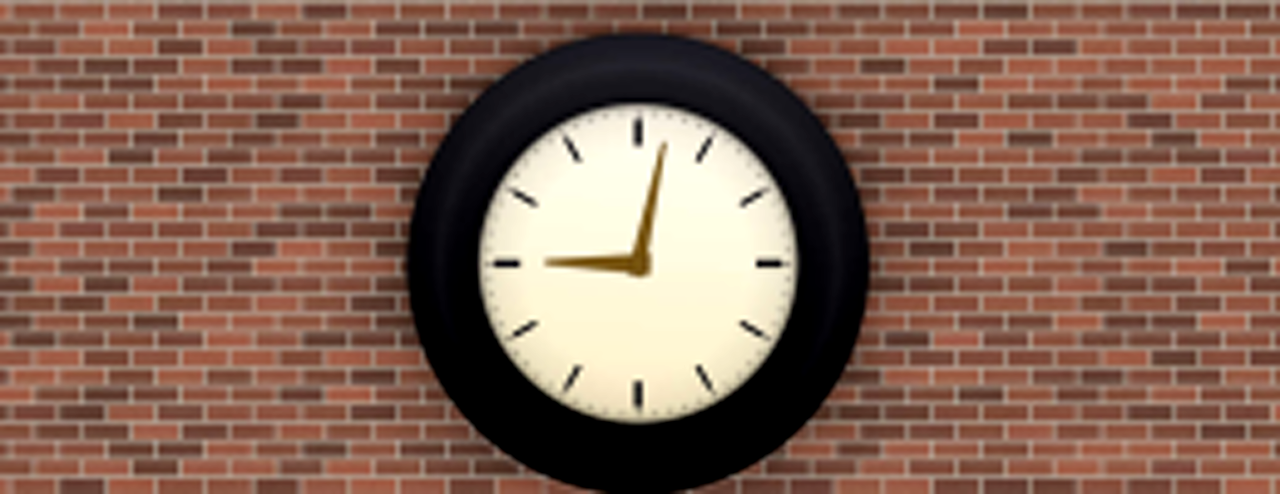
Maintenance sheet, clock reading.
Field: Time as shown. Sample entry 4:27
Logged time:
9:02
